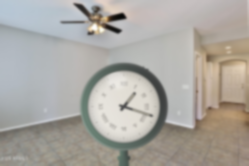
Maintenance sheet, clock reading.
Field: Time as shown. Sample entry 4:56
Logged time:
1:18
